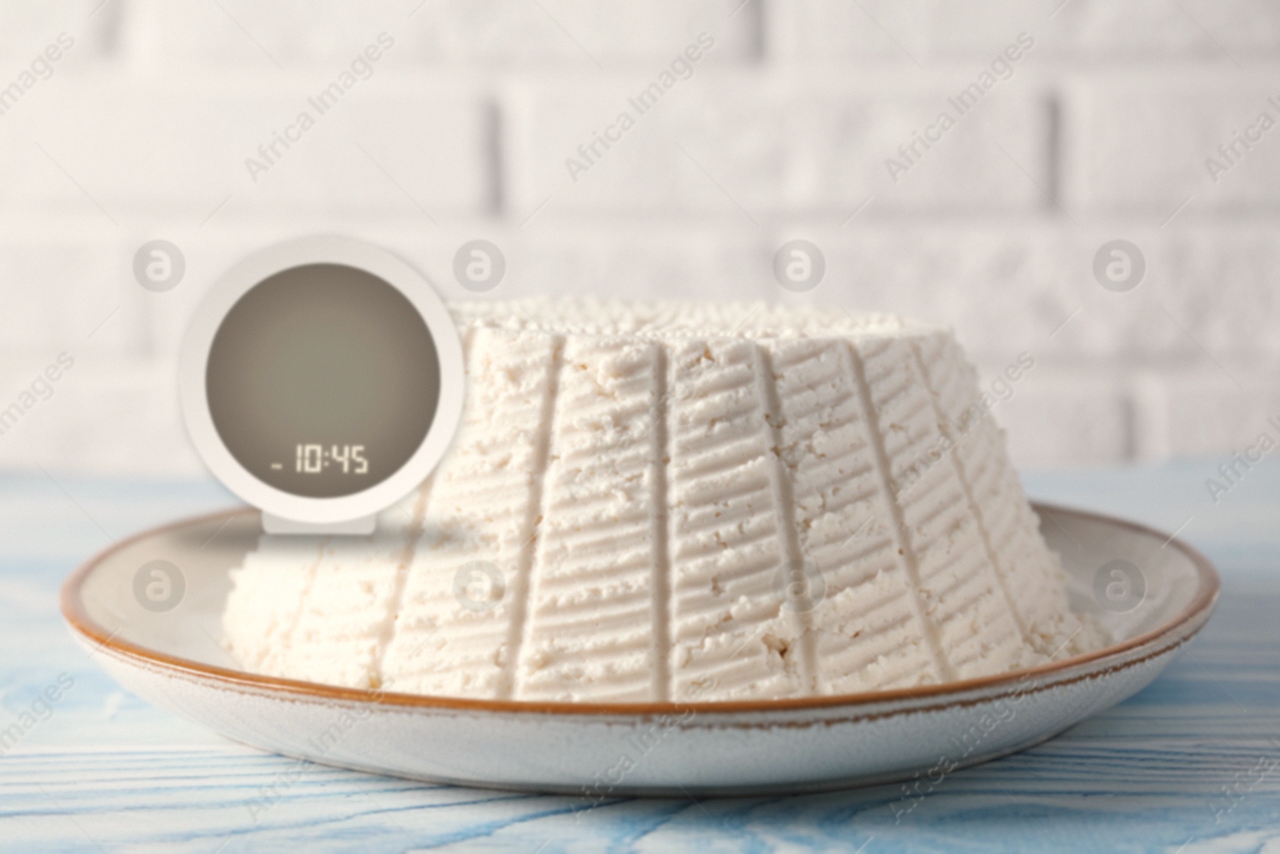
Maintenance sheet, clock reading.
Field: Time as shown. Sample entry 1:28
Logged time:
10:45
